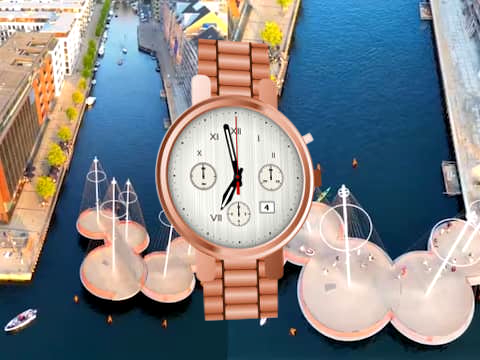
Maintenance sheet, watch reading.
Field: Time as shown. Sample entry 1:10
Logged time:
6:58
